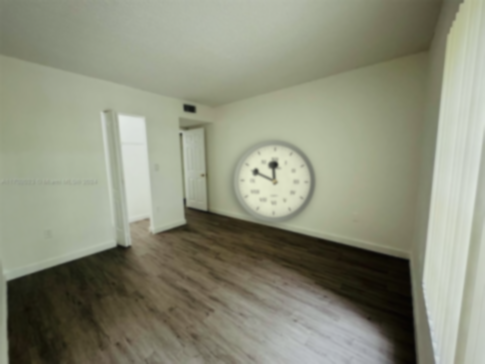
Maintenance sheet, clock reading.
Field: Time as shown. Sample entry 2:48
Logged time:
11:49
